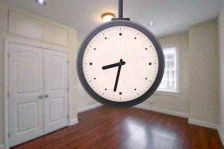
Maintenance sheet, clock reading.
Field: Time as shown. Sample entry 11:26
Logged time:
8:32
